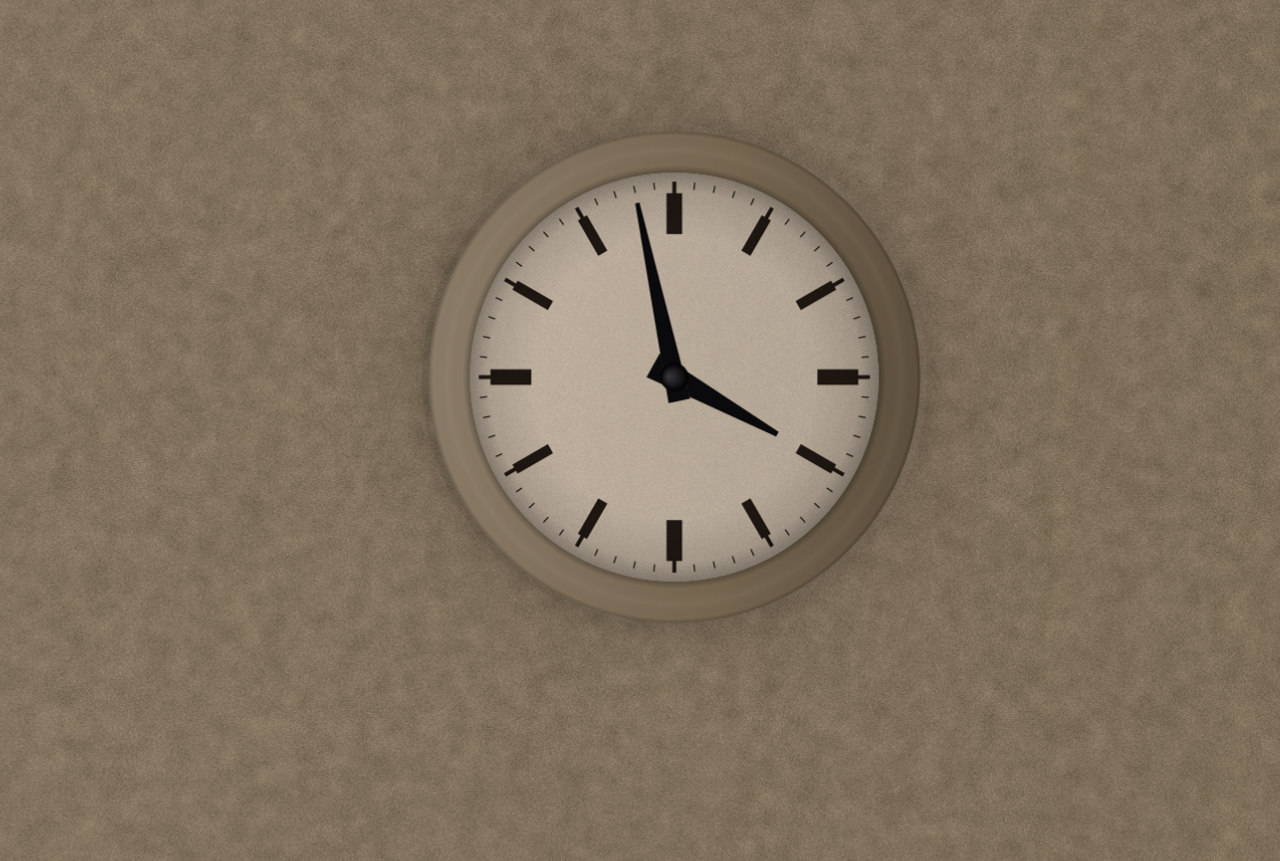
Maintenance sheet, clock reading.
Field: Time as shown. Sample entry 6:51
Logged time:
3:58
